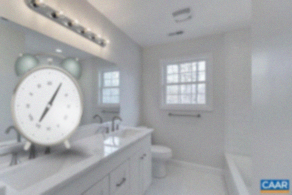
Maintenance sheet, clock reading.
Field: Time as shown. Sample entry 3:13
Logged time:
7:05
